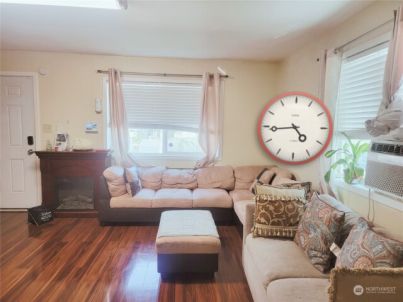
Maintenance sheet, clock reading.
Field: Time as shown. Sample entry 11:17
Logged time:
4:44
